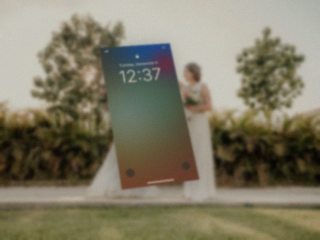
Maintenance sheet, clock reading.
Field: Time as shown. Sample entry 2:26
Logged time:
12:37
